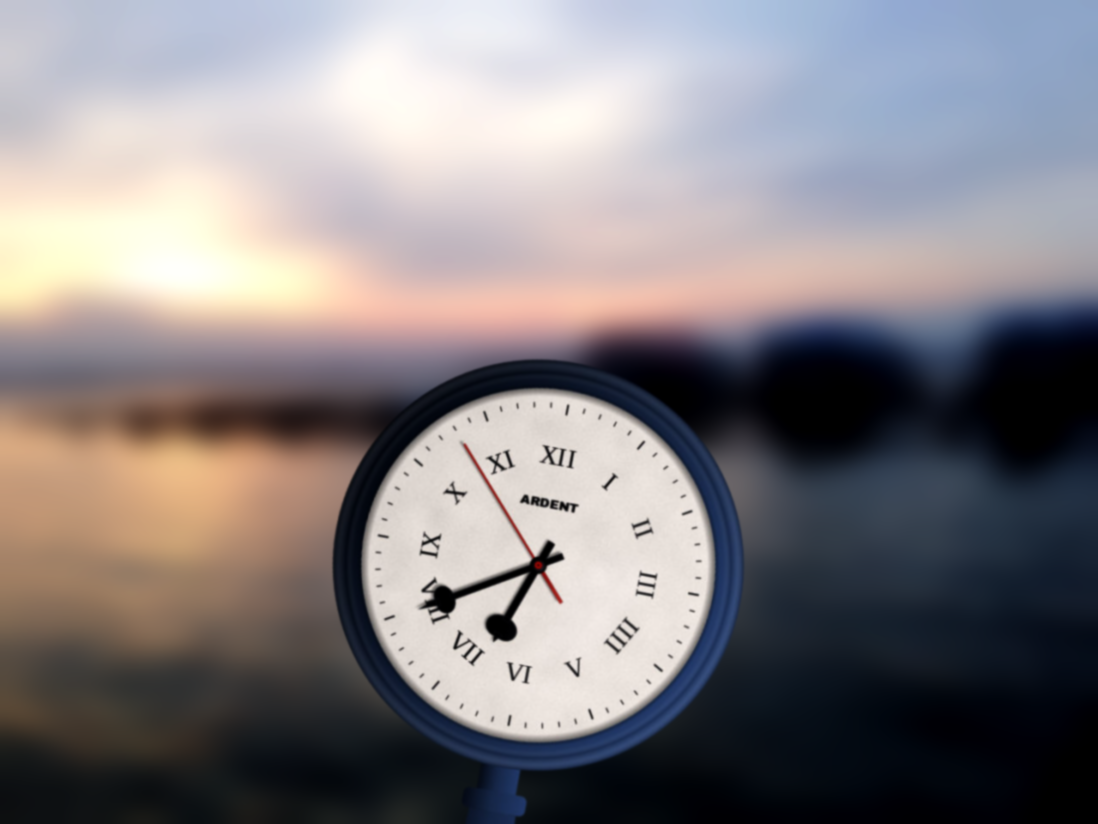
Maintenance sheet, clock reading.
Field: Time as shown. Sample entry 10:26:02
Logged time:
6:39:53
